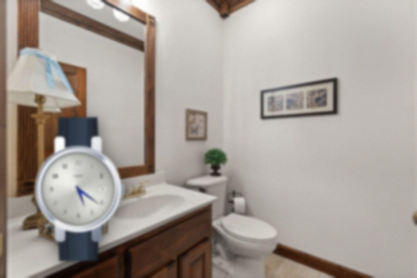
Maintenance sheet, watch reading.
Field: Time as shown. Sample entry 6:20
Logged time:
5:21
